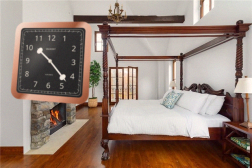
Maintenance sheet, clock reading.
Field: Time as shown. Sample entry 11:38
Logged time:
10:23
